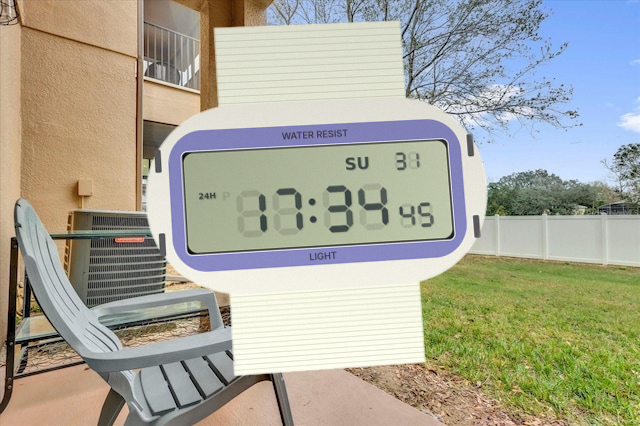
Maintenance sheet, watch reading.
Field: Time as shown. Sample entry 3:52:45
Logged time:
17:34:45
